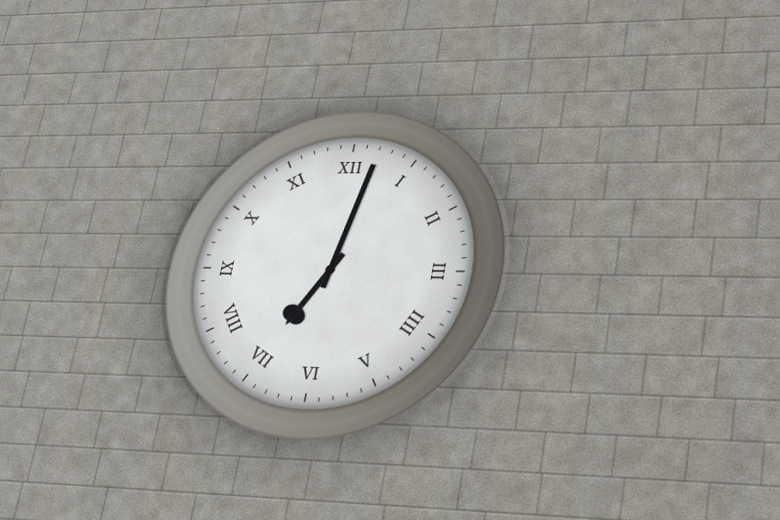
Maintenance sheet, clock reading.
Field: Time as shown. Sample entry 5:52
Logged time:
7:02
